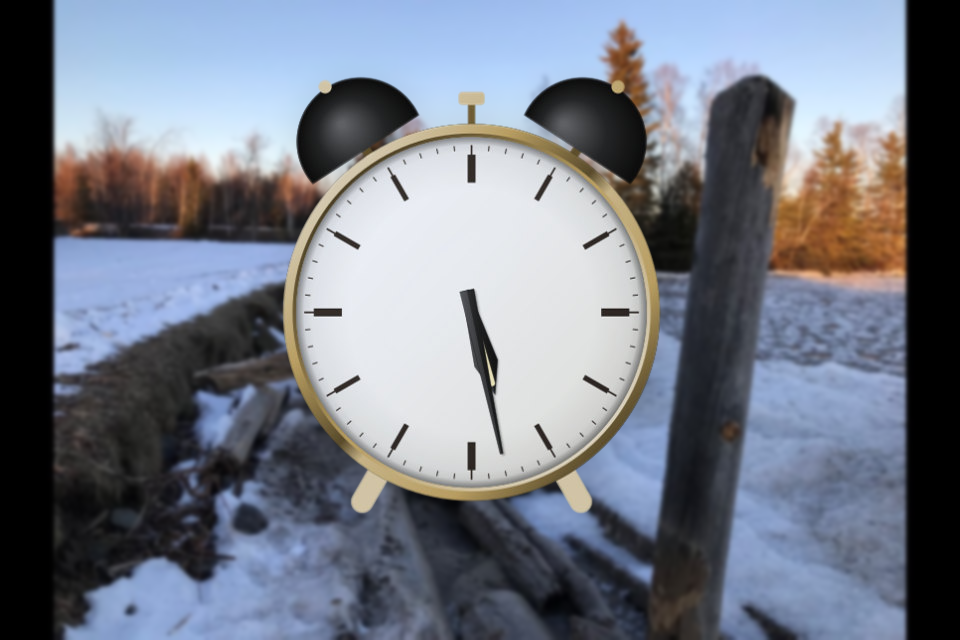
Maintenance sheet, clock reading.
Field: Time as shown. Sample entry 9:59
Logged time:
5:28
